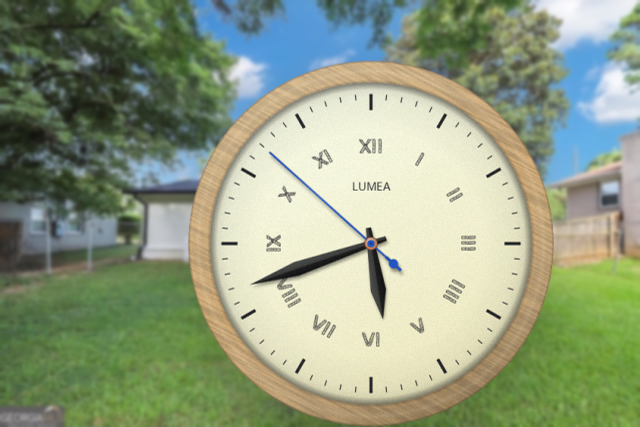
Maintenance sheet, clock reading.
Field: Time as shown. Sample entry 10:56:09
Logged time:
5:41:52
